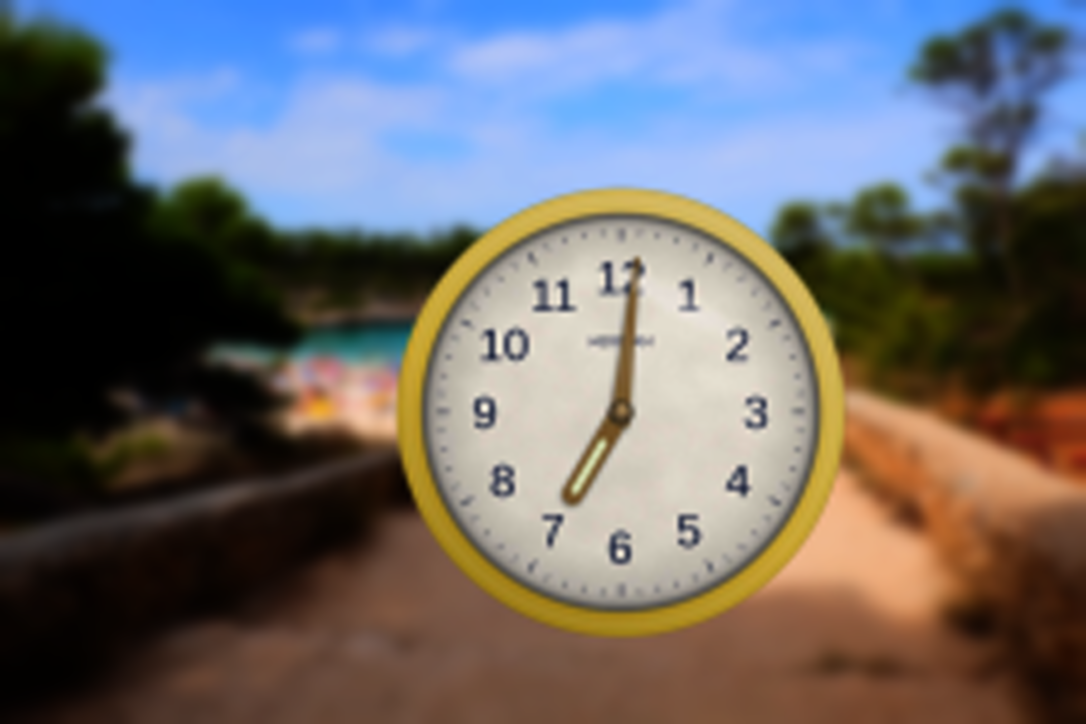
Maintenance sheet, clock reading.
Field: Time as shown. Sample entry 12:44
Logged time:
7:01
